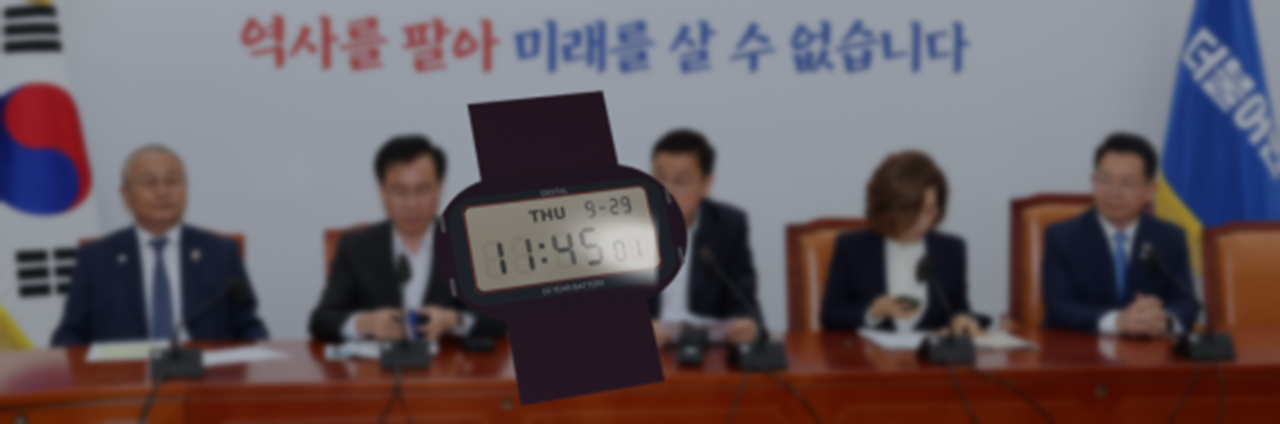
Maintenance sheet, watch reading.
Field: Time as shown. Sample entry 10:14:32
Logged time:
11:45:01
